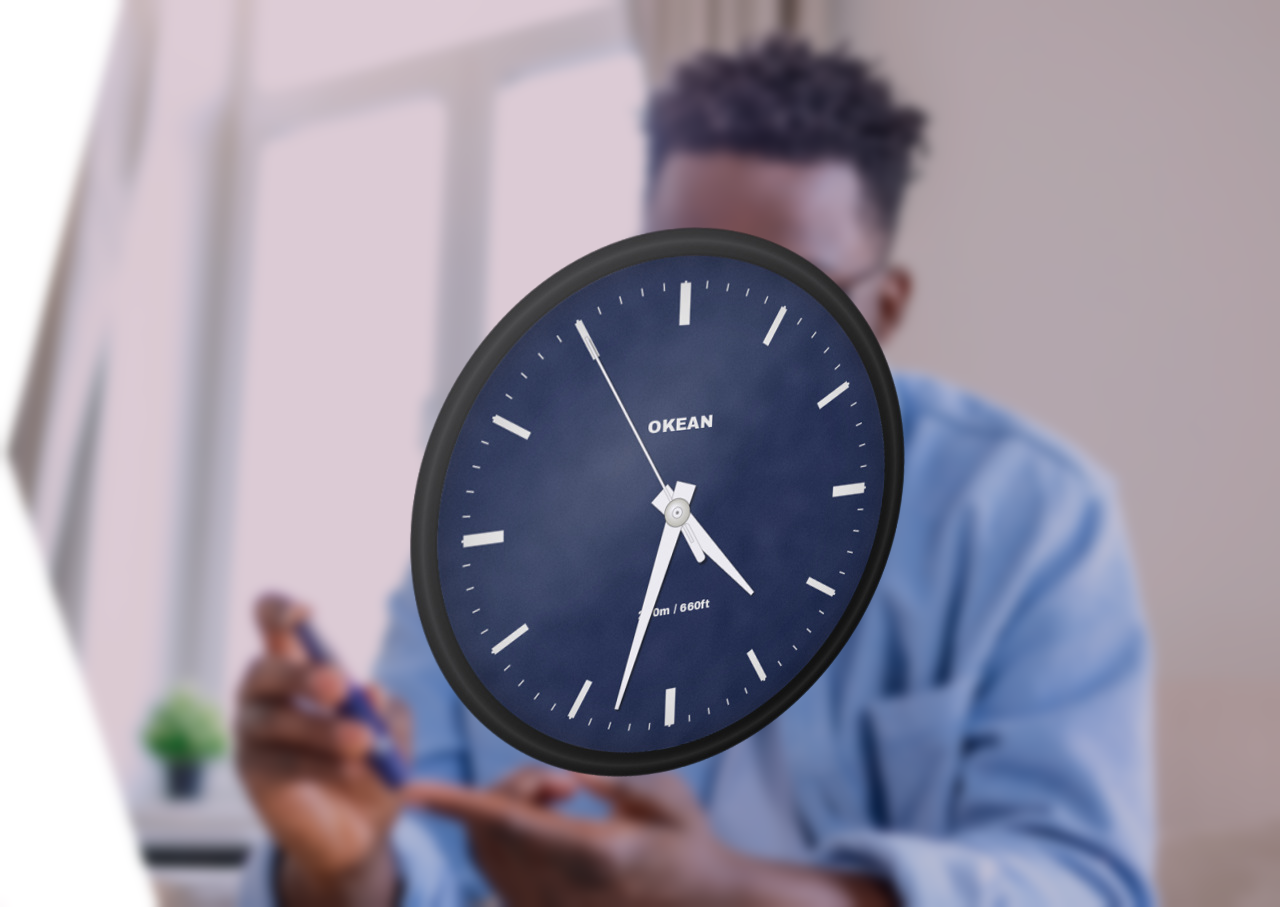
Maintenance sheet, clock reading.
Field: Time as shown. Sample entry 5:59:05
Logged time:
4:32:55
